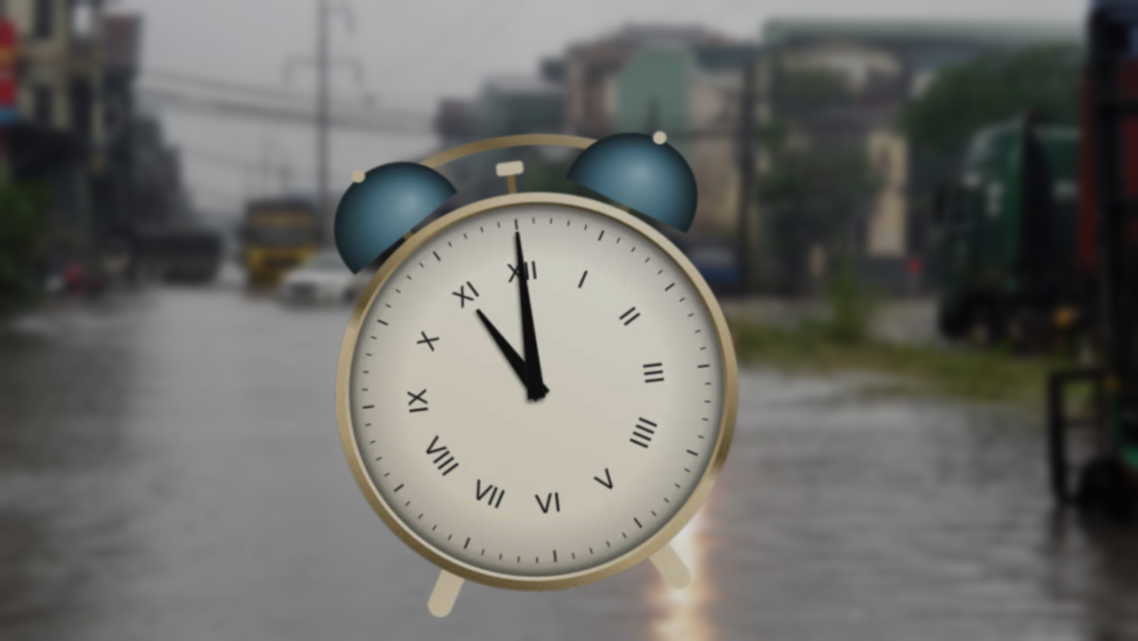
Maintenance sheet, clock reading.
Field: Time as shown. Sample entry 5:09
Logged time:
11:00
